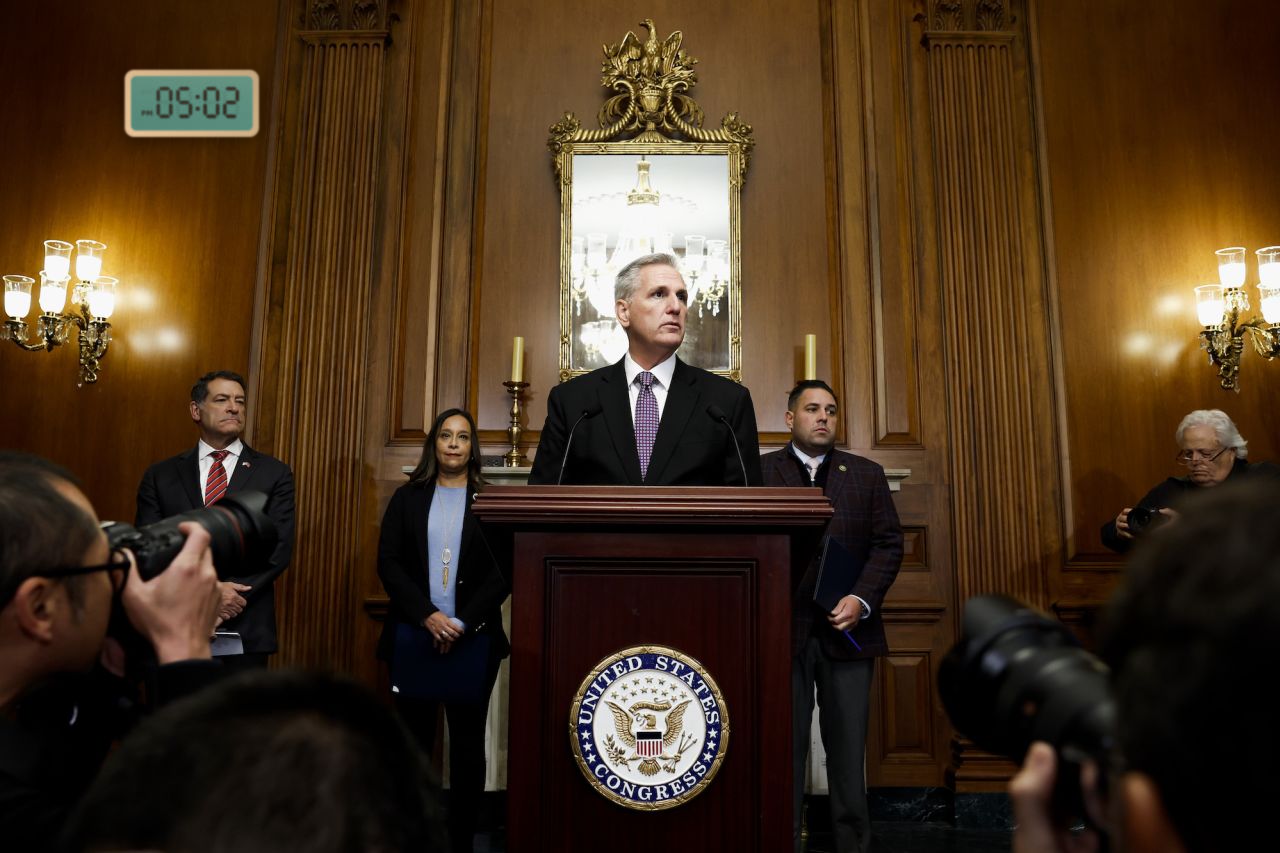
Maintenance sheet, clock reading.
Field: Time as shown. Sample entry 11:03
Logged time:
5:02
